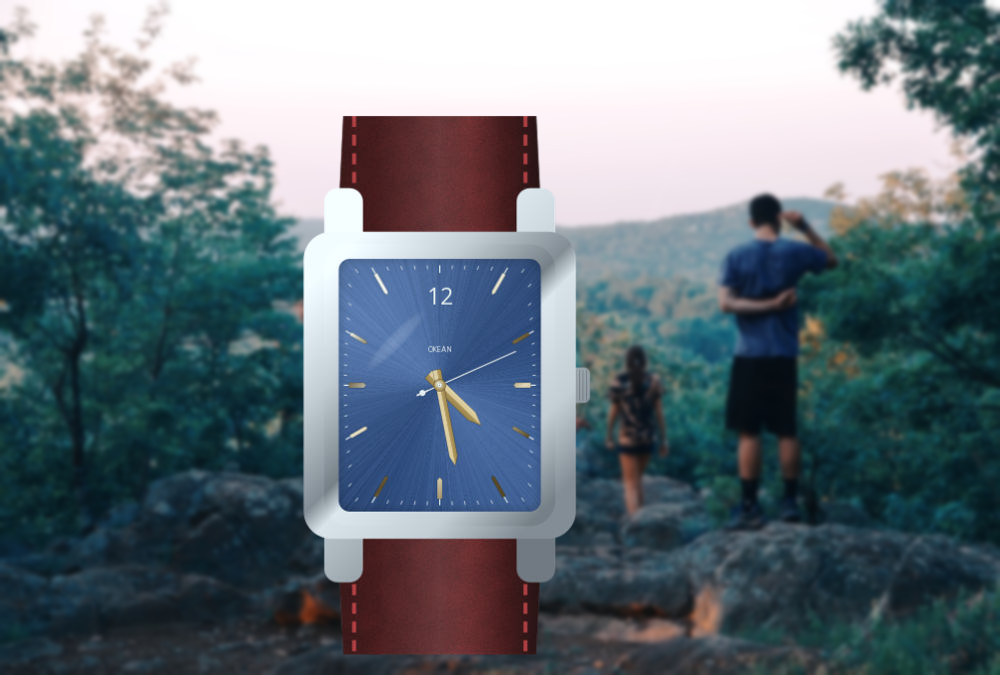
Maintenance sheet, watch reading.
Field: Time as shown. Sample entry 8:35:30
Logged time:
4:28:11
